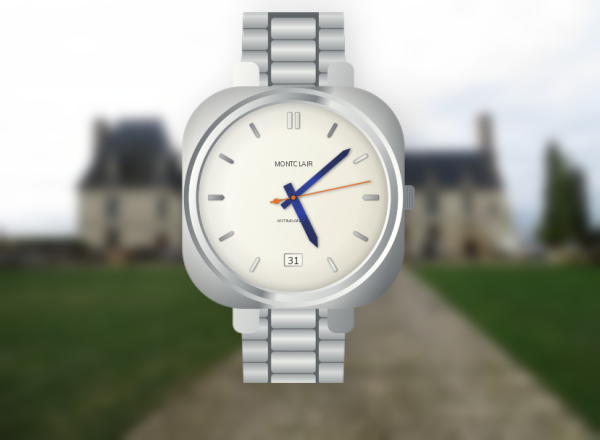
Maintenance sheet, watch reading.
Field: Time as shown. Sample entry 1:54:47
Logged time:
5:08:13
